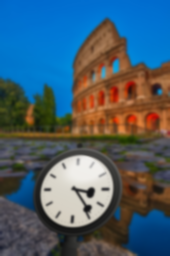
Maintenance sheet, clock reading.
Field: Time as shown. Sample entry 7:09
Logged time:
3:24
